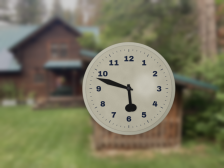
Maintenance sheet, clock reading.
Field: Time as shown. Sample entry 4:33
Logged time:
5:48
